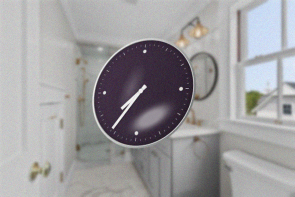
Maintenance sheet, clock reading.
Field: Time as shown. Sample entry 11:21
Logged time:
7:36
